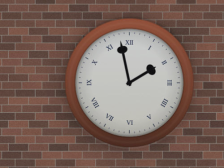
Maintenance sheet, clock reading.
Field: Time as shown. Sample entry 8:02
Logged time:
1:58
